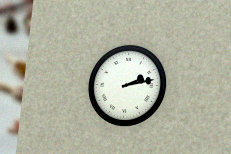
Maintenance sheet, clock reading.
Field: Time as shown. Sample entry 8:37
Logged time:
2:13
